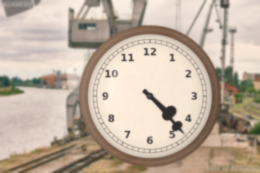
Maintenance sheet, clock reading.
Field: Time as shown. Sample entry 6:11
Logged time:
4:23
